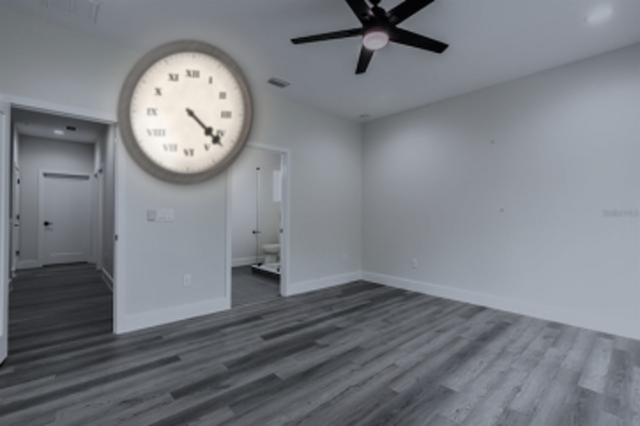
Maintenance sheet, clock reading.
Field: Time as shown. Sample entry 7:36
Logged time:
4:22
